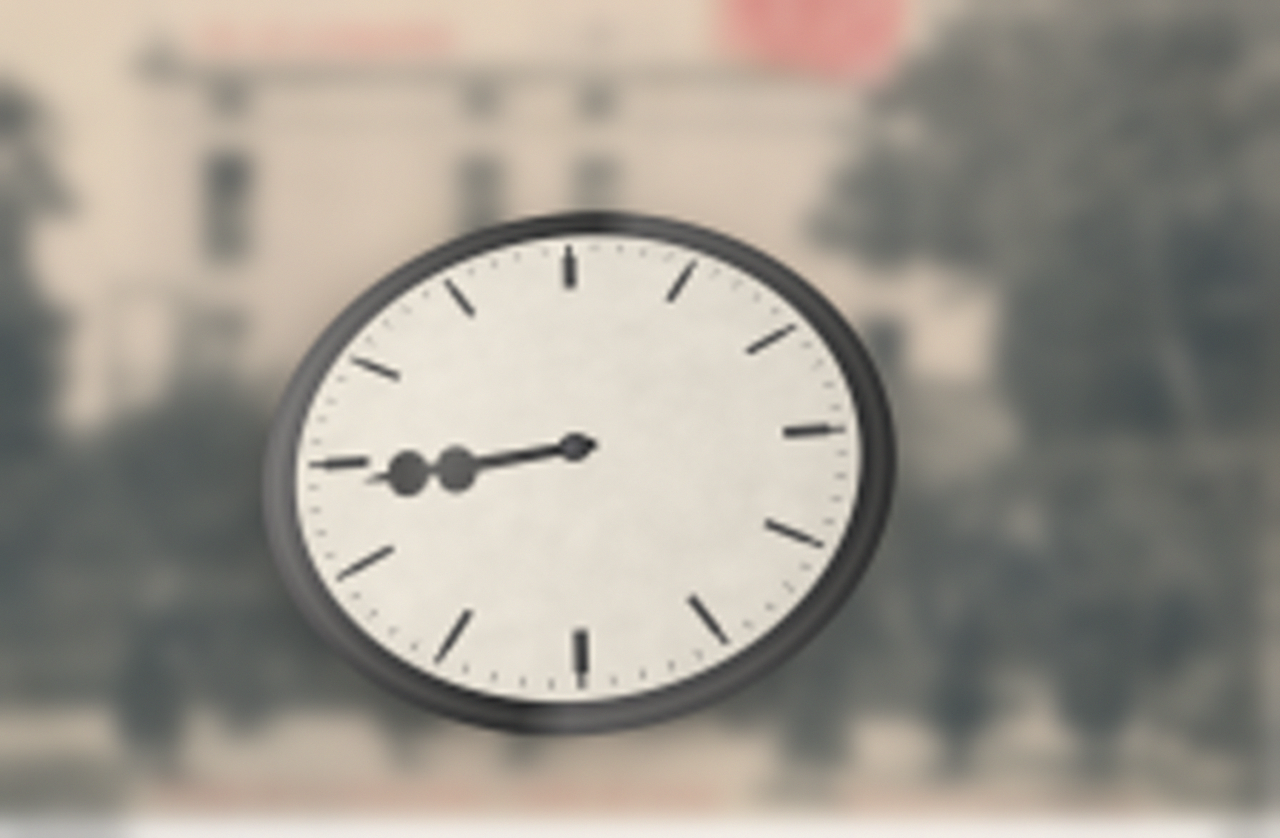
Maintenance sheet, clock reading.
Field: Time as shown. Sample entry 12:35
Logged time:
8:44
